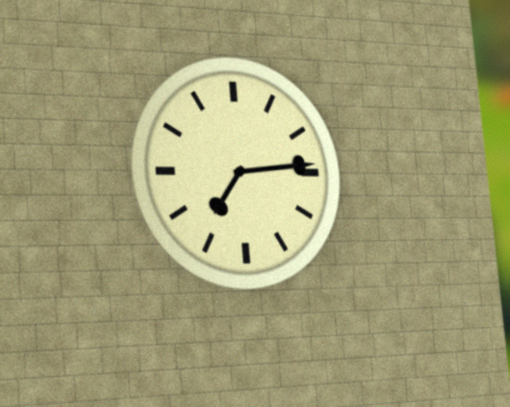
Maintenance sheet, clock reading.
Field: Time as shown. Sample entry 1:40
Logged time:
7:14
